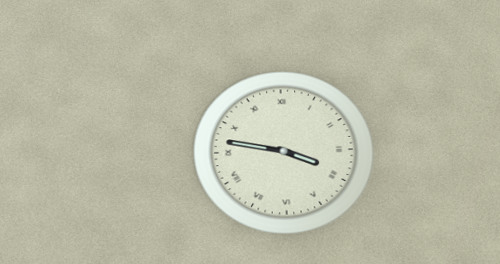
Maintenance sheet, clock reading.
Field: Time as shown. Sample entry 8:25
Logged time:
3:47
